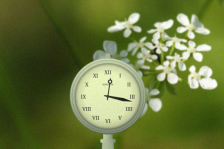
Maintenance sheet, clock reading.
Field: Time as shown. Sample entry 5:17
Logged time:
12:17
